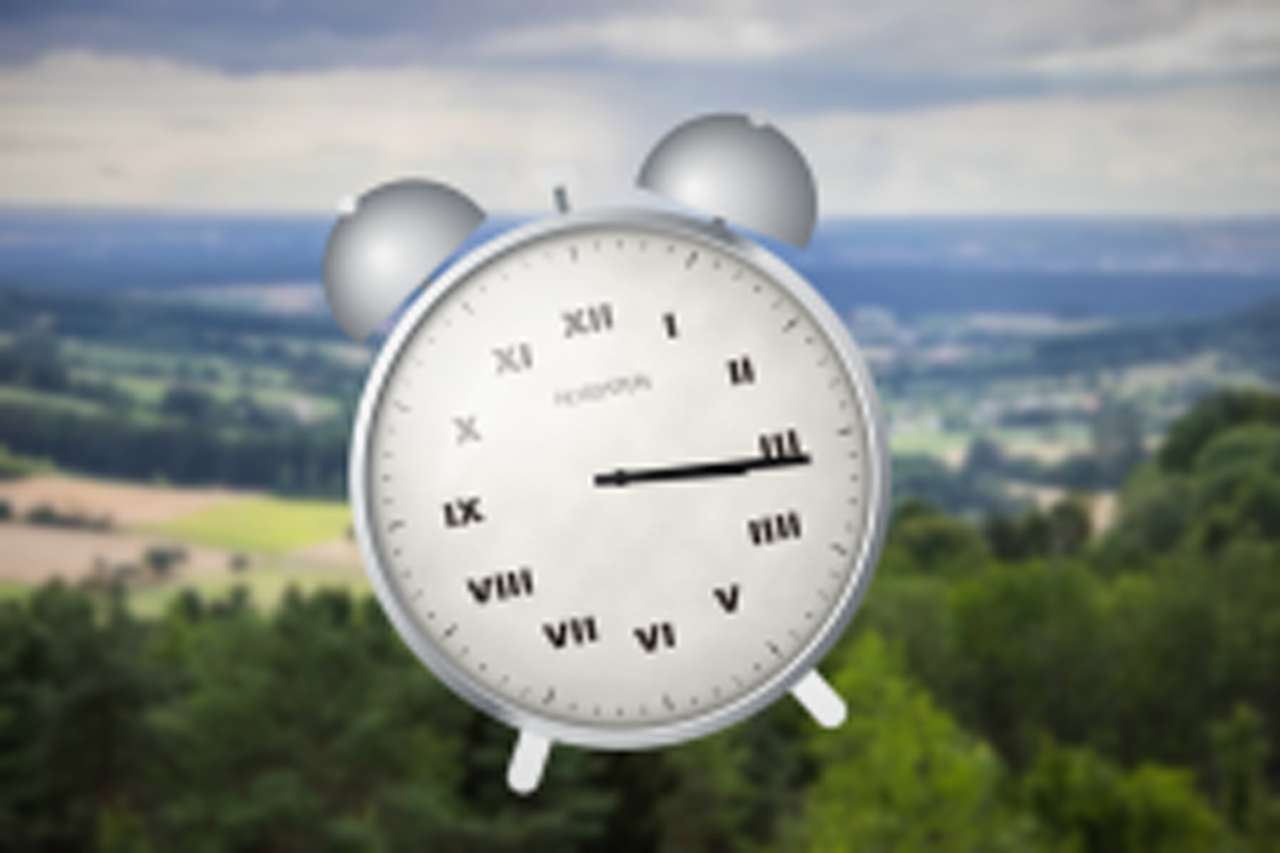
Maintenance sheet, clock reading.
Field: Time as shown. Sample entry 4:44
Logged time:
3:16
